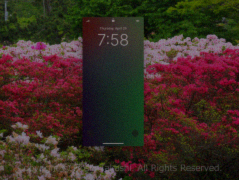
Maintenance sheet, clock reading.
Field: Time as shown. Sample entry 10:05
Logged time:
7:58
